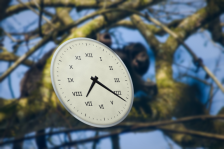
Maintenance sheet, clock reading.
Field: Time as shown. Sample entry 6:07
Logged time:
7:21
